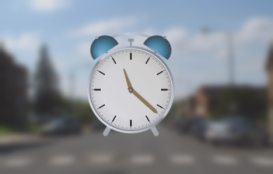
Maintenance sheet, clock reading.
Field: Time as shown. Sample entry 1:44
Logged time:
11:22
